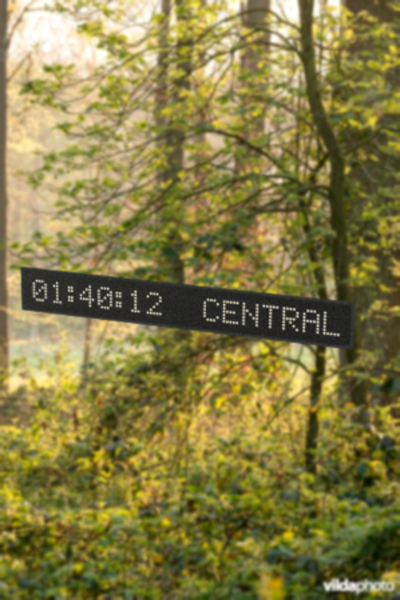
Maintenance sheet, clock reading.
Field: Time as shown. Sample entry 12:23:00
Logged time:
1:40:12
